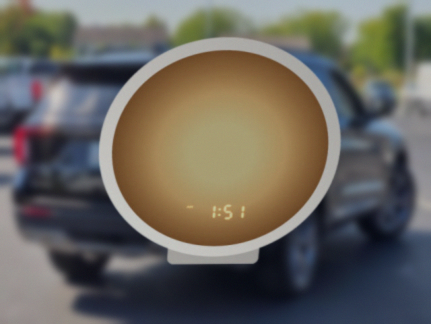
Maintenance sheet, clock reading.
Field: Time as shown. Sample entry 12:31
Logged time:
1:51
